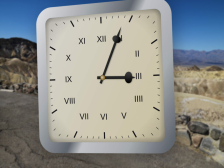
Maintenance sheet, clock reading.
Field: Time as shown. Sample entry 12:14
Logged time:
3:04
